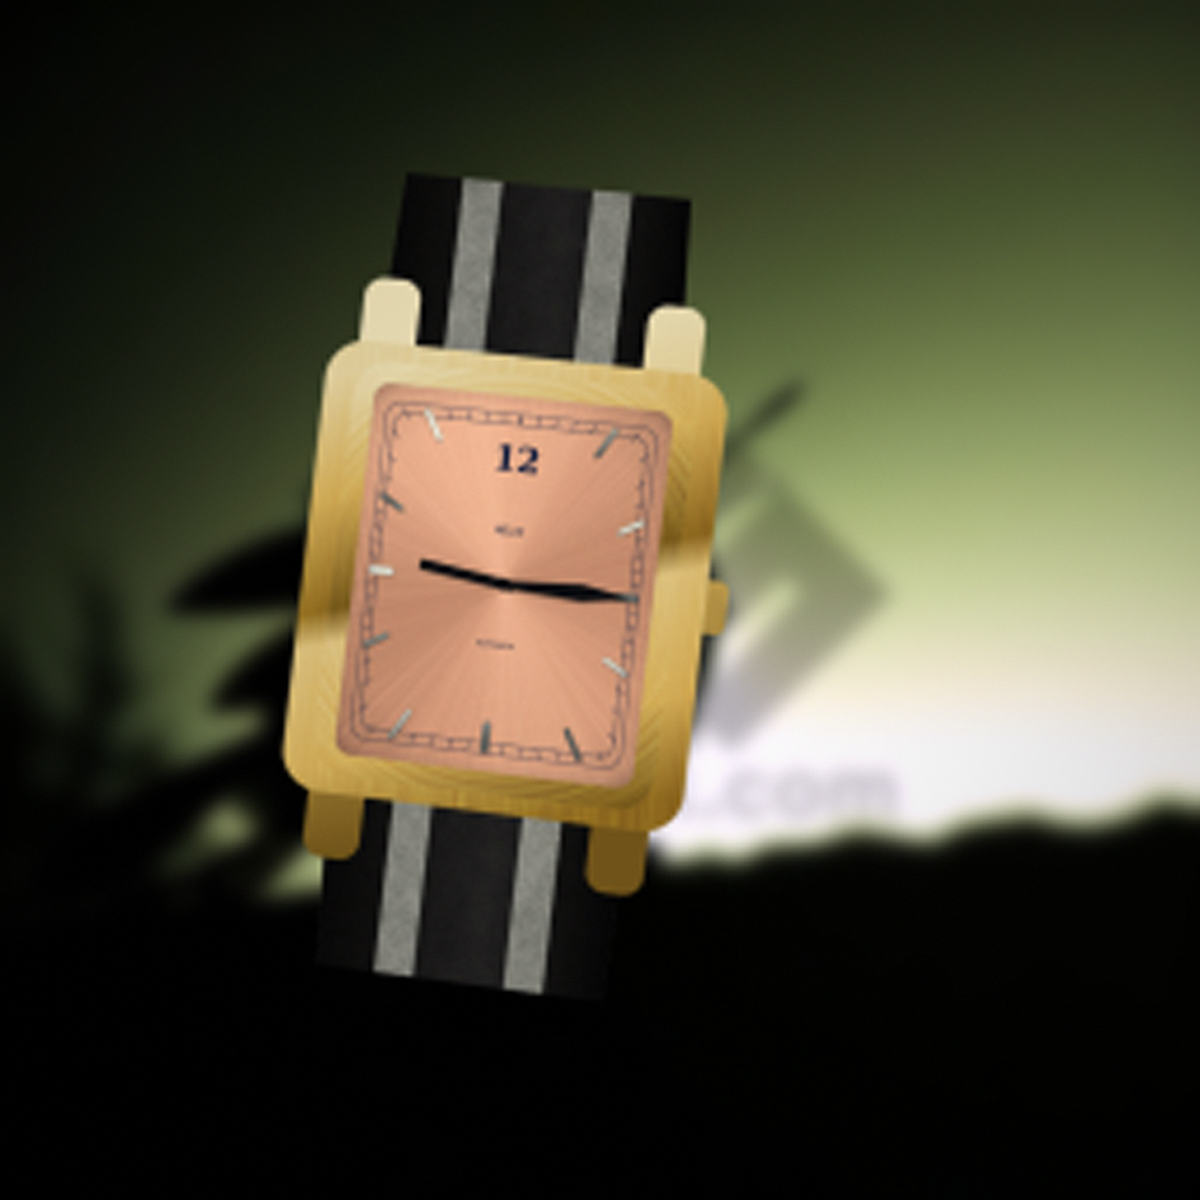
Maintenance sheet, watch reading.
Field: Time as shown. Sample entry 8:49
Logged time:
9:15
